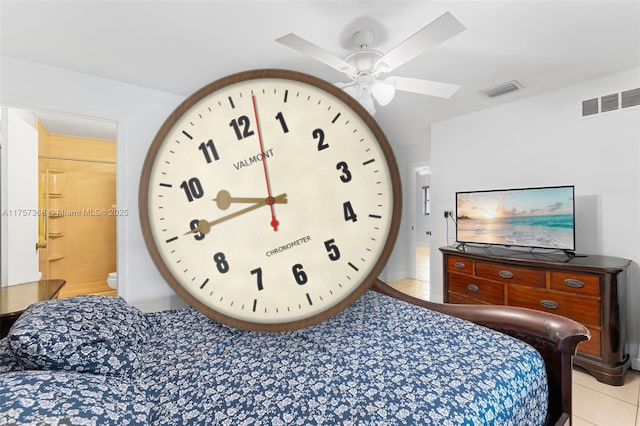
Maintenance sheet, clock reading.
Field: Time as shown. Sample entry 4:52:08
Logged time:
9:45:02
